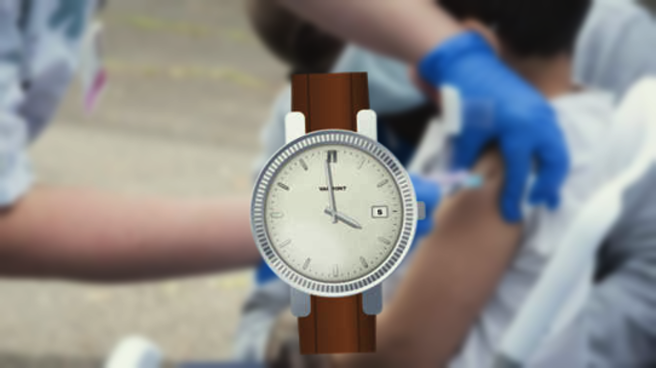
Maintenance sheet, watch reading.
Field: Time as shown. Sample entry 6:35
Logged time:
3:59
